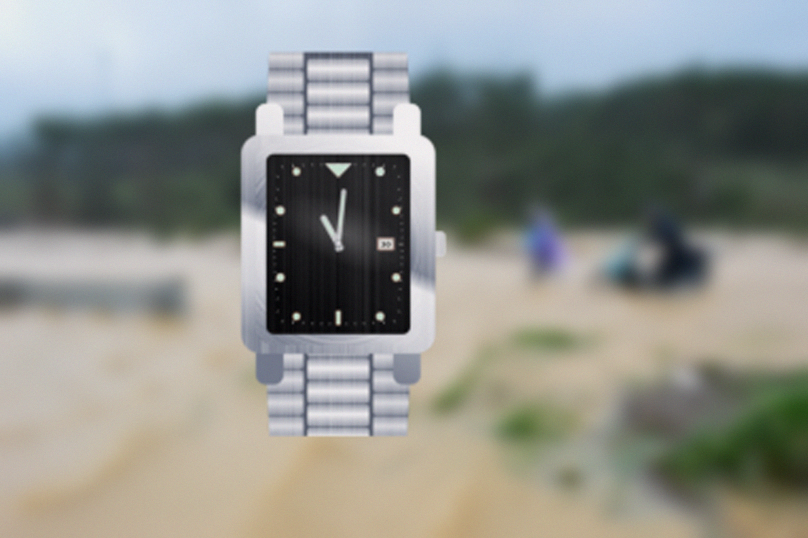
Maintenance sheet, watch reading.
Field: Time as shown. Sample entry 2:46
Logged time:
11:01
